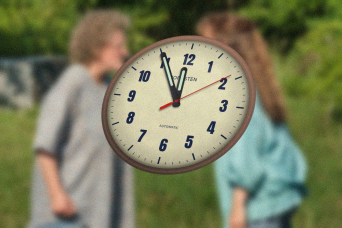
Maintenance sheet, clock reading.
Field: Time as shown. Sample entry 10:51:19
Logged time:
11:55:09
